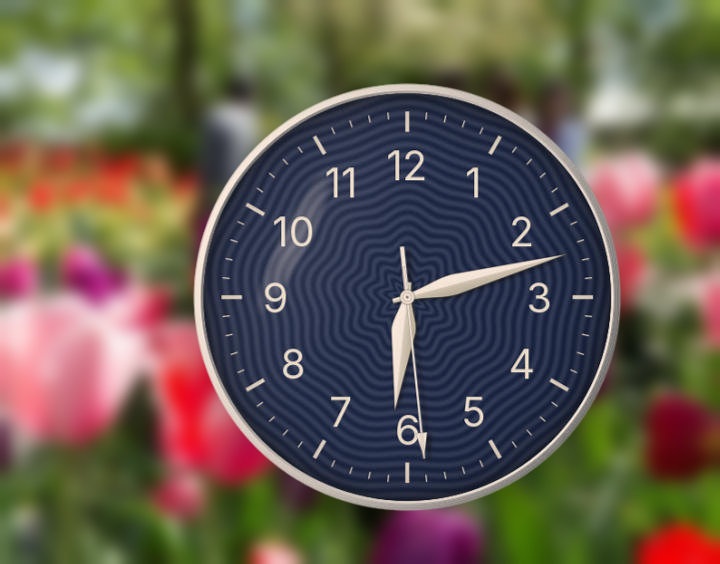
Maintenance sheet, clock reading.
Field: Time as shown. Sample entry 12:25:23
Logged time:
6:12:29
